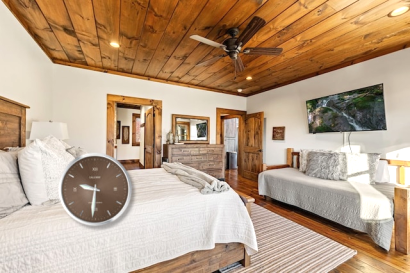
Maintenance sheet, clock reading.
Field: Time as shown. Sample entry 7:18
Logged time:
9:31
